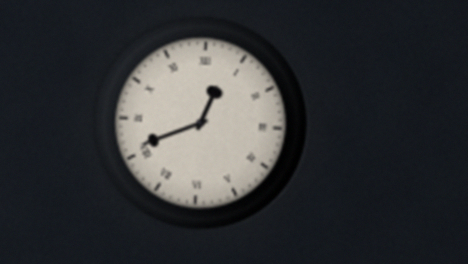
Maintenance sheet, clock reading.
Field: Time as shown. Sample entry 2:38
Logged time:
12:41
